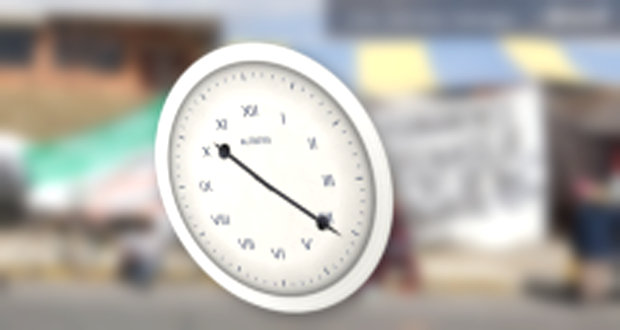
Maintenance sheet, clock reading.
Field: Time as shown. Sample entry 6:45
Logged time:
10:21
